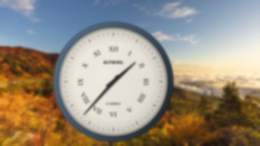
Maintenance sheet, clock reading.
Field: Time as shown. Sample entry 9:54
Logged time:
1:37
